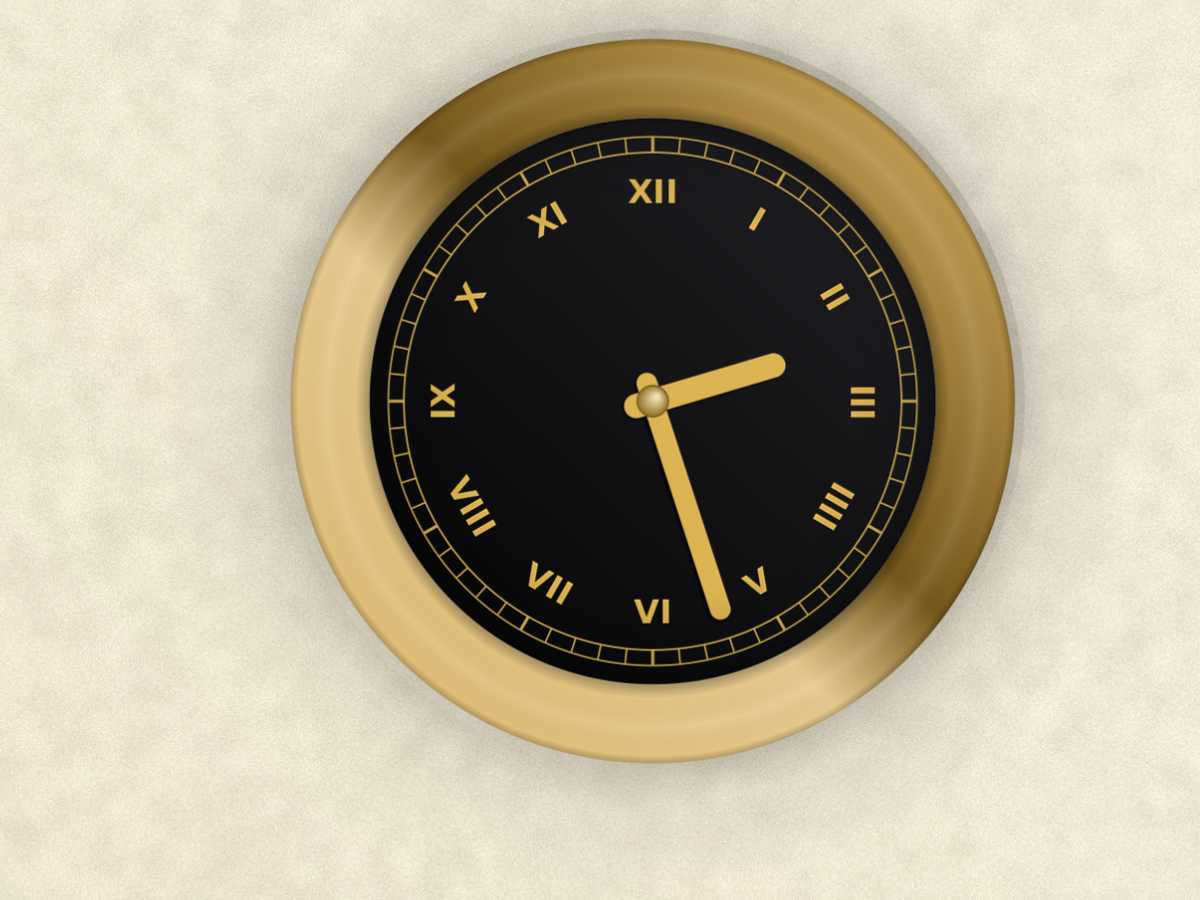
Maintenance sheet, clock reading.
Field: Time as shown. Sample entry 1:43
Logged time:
2:27
